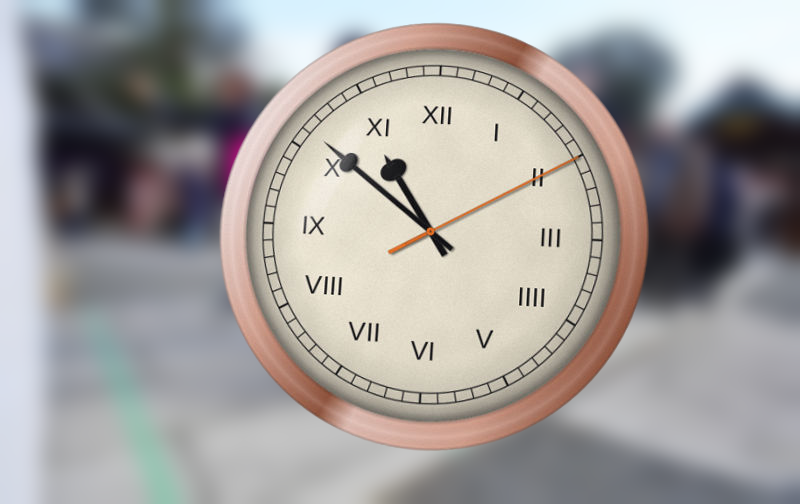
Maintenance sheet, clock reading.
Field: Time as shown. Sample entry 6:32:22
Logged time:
10:51:10
